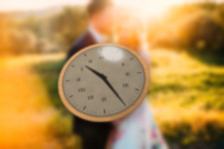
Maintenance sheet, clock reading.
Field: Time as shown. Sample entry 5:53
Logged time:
10:25
